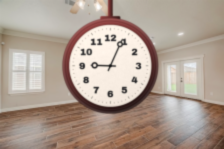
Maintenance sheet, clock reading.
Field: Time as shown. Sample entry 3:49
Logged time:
9:04
